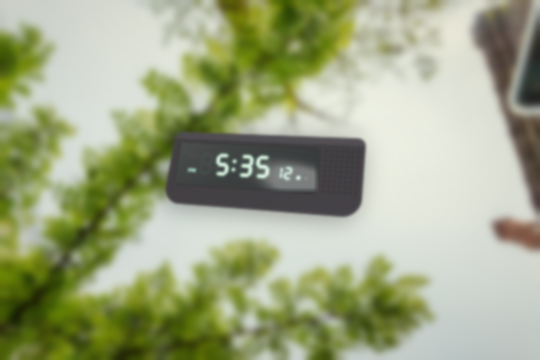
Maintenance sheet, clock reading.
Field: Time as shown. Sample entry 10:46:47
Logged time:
5:35:12
